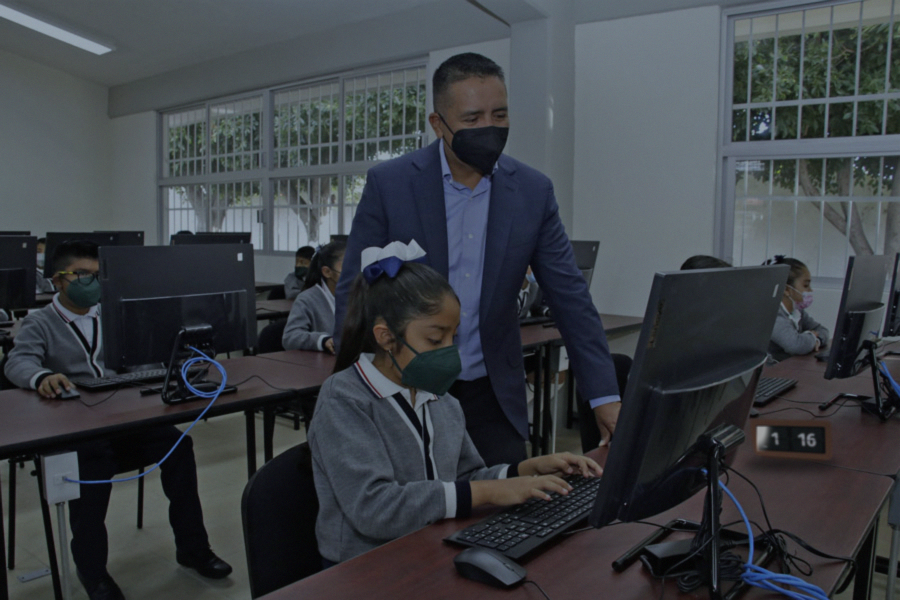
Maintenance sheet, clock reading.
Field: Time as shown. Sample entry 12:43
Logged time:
1:16
